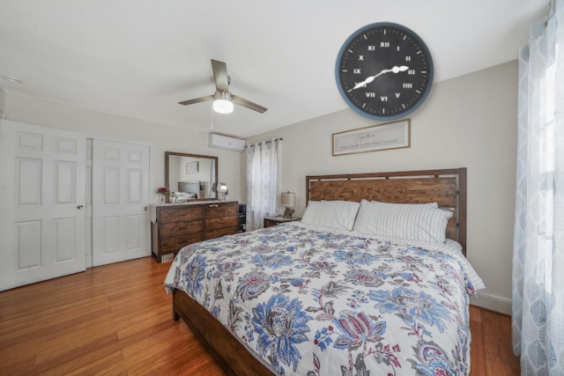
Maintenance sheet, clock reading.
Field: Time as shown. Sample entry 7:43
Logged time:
2:40
